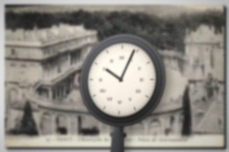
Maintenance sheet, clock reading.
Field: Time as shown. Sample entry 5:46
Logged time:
10:04
